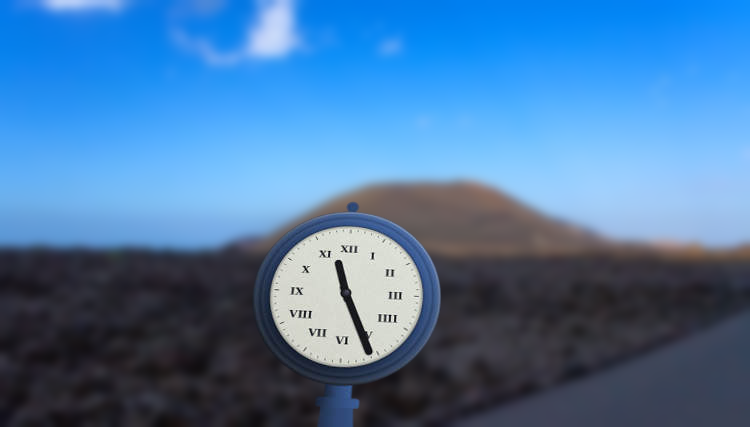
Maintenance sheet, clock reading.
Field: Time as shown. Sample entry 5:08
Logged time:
11:26
